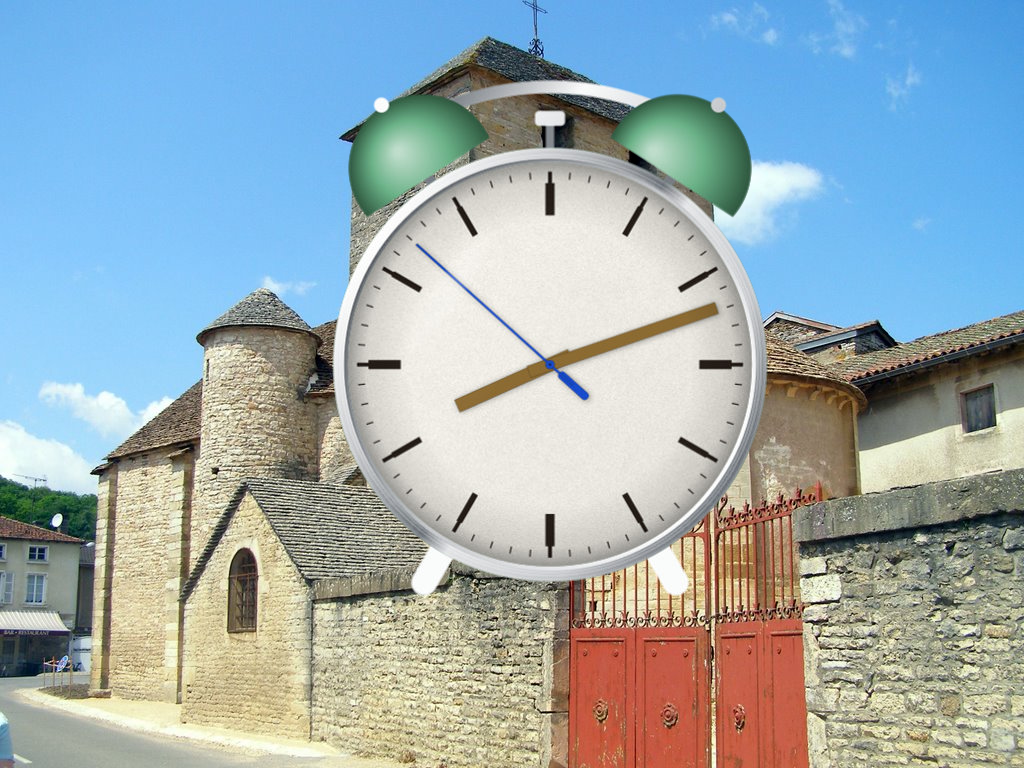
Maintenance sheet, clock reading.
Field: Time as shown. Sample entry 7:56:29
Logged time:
8:11:52
